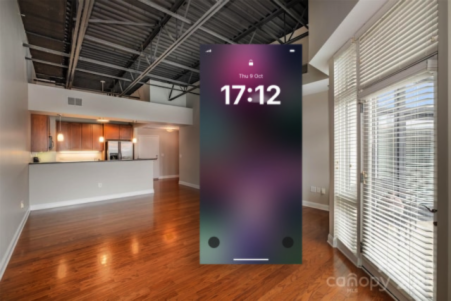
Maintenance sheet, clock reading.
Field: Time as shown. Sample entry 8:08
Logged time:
17:12
